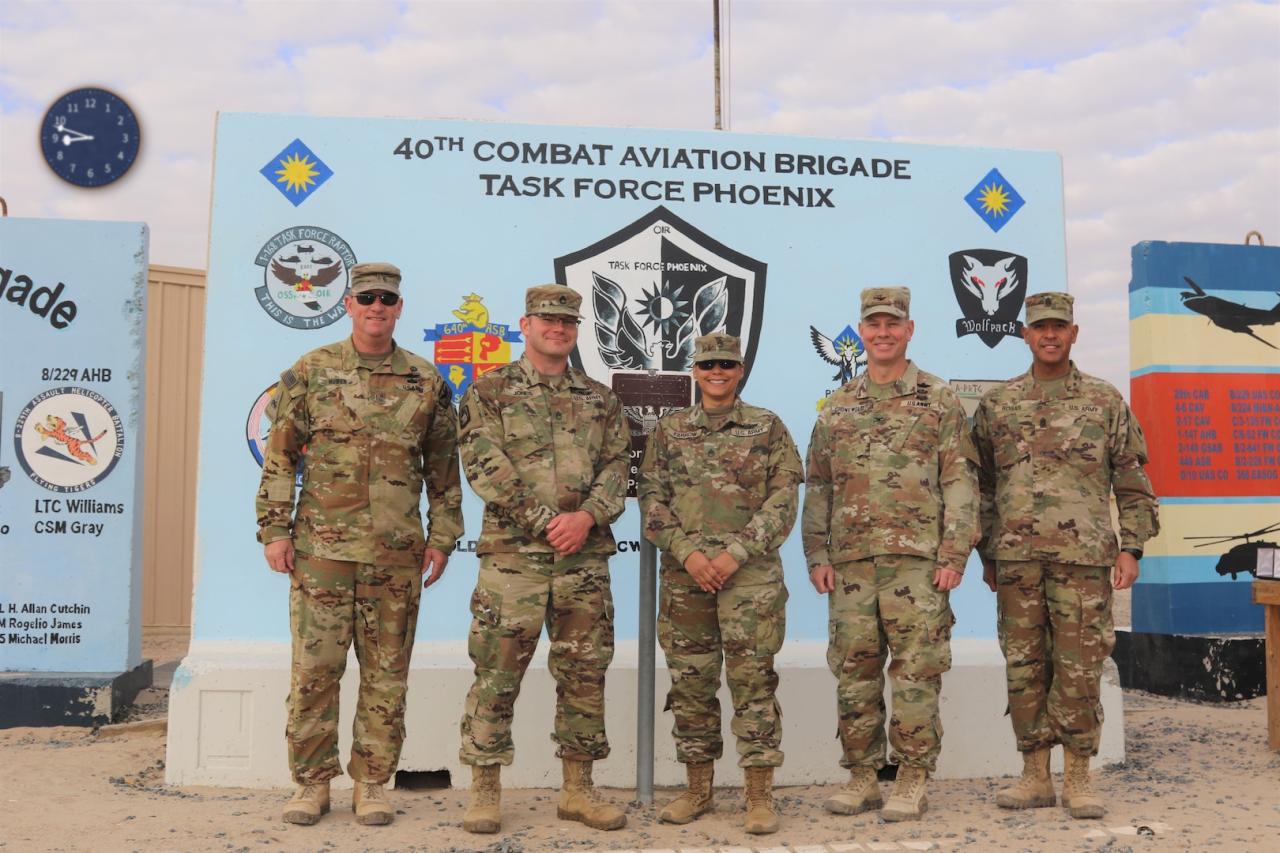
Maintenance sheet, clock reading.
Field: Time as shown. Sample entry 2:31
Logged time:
8:48
